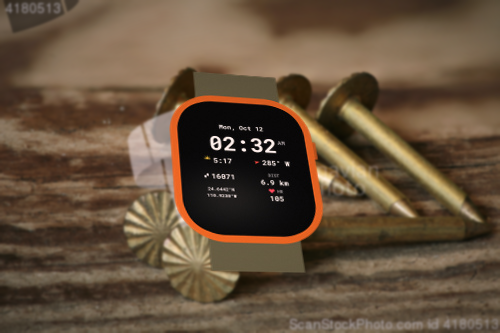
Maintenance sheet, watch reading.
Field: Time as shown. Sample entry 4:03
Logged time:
2:32
